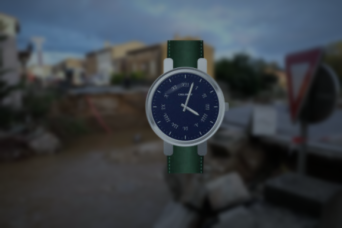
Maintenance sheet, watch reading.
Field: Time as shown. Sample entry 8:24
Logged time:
4:03
